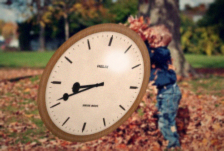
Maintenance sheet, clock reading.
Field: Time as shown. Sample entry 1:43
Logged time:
8:41
